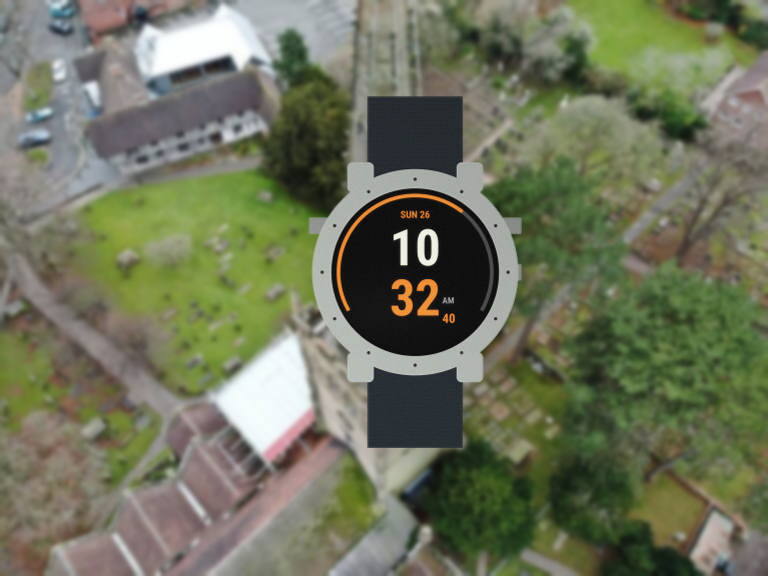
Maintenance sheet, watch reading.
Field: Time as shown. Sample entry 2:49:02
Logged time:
10:32:40
